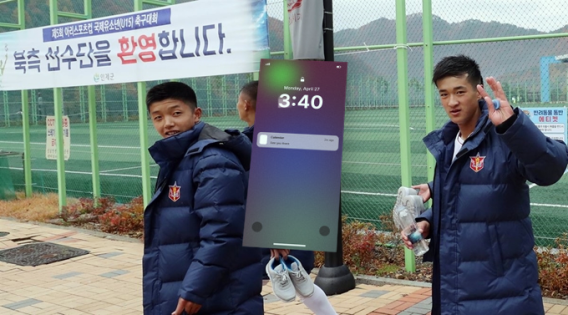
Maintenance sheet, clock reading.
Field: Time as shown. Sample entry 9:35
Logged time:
3:40
